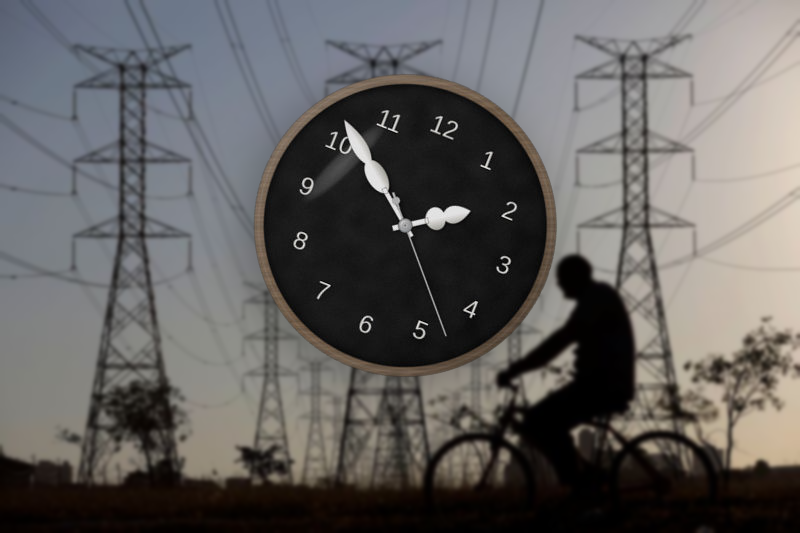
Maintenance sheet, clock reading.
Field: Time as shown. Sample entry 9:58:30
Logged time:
1:51:23
